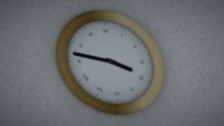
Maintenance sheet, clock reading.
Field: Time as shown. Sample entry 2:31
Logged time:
3:47
